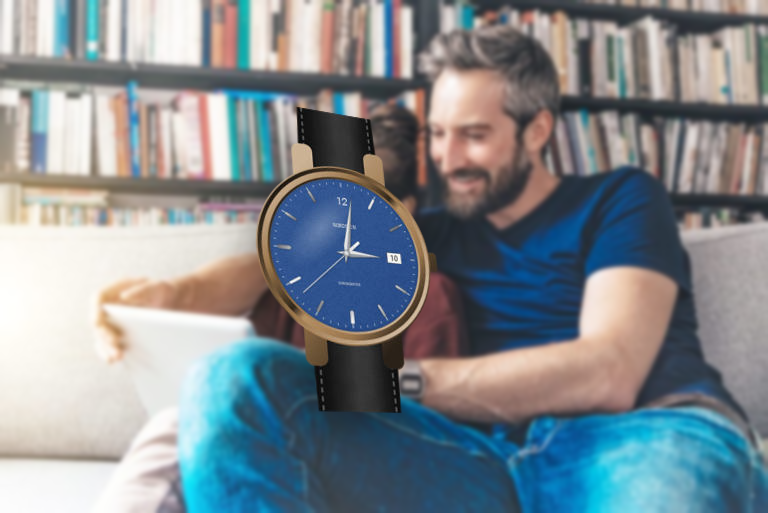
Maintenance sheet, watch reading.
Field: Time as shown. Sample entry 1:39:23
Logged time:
3:01:38
